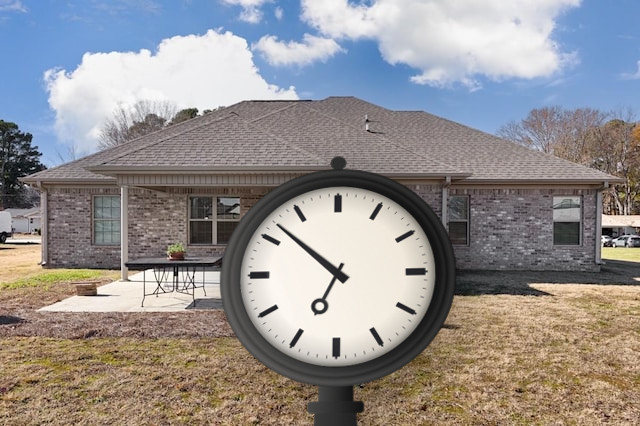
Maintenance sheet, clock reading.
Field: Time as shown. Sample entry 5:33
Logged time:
6:52
